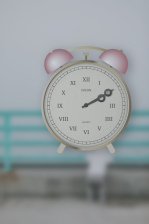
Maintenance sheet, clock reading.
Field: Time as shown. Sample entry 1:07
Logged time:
2:10
